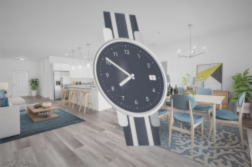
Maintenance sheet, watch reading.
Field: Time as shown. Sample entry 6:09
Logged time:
7:51
